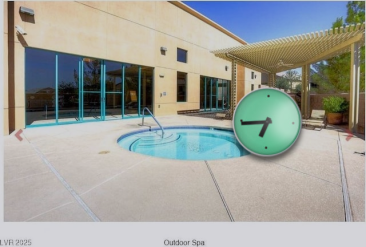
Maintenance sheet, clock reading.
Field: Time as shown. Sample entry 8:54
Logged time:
6:44
